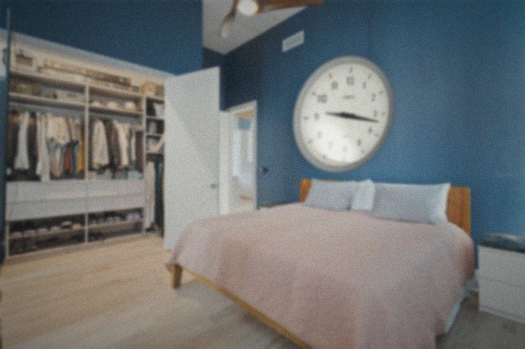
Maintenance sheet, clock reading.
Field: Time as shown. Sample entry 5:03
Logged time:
9:17
